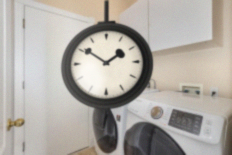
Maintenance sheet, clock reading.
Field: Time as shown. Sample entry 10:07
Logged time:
1:51
